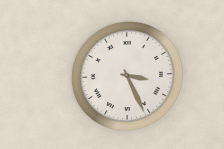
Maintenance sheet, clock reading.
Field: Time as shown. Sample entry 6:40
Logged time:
3:26
